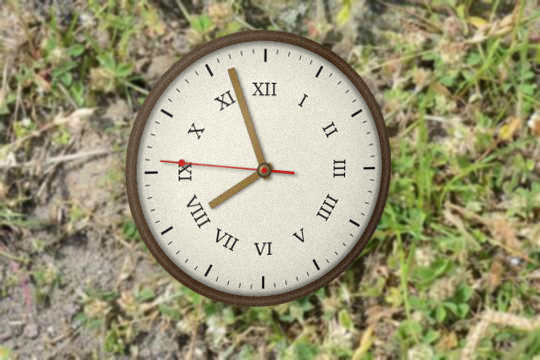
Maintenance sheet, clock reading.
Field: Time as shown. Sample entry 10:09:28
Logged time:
7:56:46
